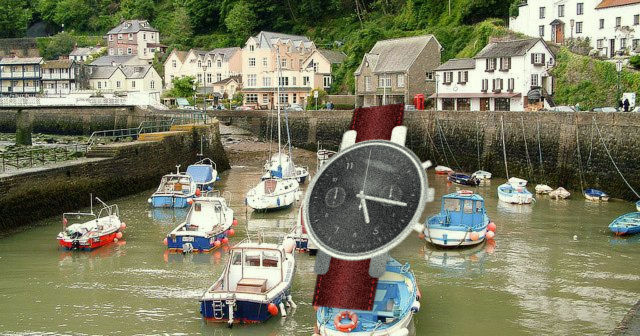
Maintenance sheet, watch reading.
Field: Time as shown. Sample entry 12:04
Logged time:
5:17
